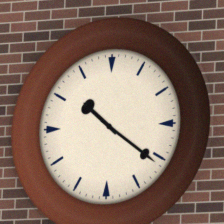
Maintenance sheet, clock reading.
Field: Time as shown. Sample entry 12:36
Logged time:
10:21
